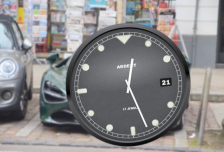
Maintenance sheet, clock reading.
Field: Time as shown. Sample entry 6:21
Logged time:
12:27
